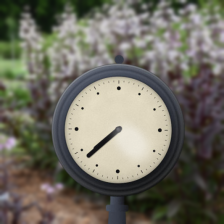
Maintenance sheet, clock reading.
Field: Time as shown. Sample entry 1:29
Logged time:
7:38
